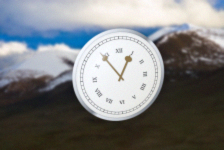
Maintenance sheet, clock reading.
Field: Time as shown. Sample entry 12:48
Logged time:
12:54
